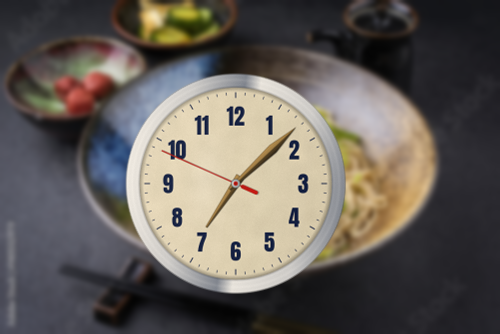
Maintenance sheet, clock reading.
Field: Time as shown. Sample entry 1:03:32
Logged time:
7:07:49
